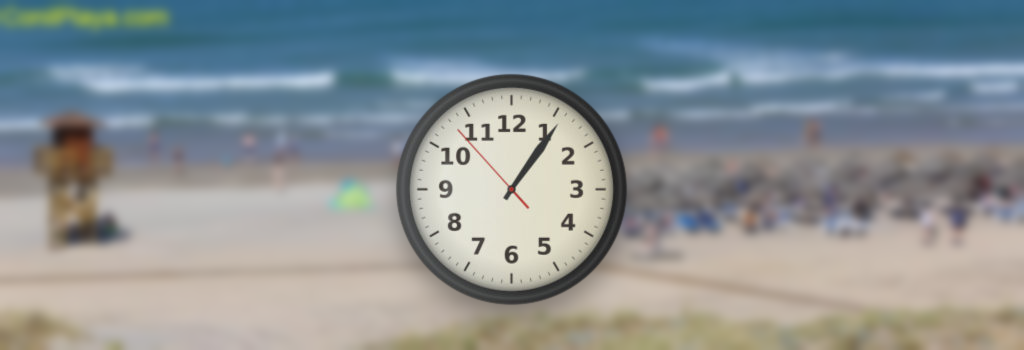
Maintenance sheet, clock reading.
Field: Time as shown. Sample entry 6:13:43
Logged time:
1:05:53
